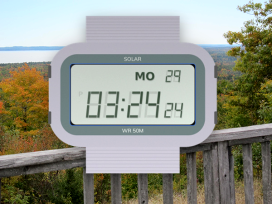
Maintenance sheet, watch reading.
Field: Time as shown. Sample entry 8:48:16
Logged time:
3:24:24
